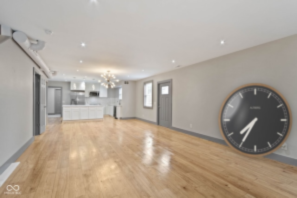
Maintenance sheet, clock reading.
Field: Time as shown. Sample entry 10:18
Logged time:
7:35
